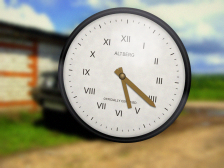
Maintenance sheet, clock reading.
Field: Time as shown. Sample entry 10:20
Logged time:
5:21
